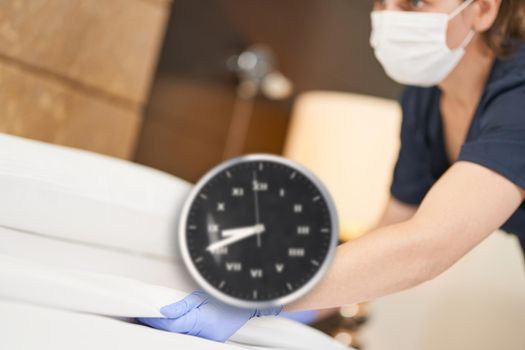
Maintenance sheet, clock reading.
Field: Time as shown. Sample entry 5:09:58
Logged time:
8:40:59
